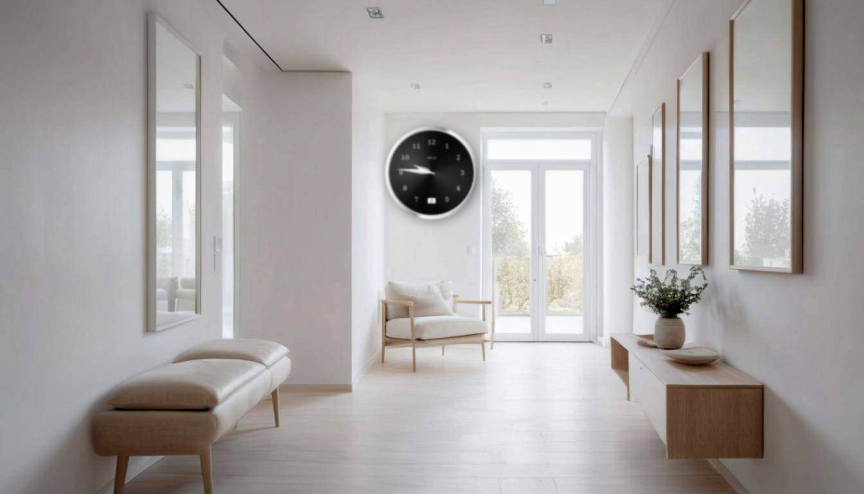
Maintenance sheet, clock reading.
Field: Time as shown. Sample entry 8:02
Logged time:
9:46
